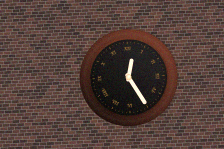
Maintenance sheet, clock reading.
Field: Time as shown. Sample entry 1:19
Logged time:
12:25
